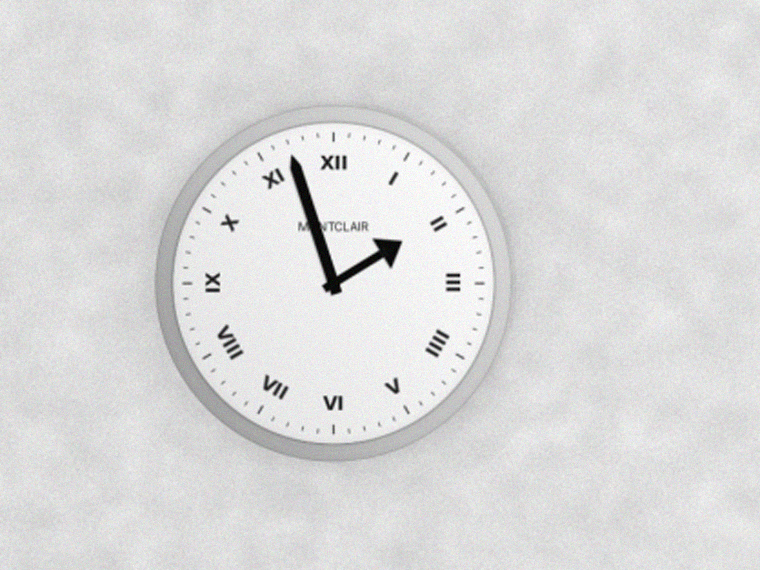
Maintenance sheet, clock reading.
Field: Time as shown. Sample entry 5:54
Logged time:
1:57
